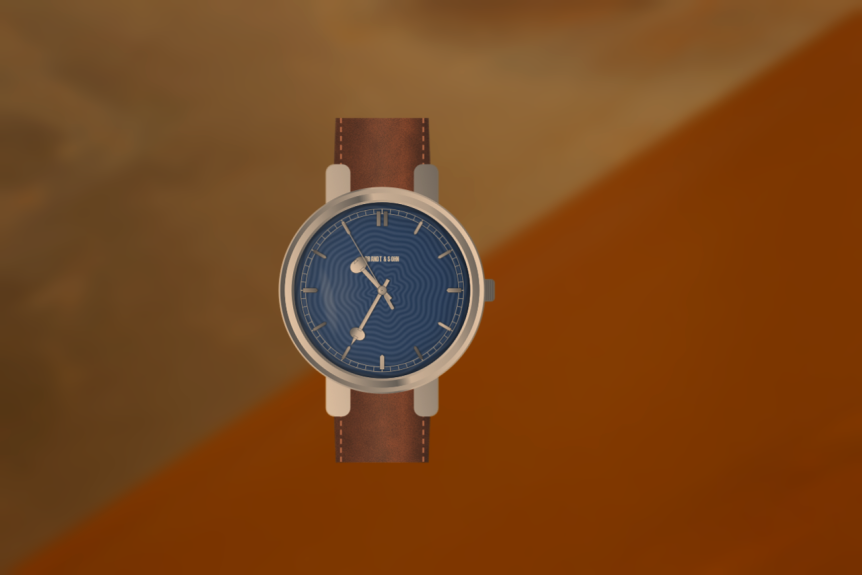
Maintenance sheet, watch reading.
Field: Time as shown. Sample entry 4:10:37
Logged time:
10:34:55
